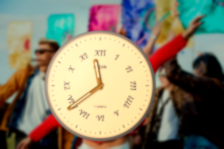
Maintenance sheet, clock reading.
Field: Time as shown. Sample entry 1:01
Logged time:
11:39
